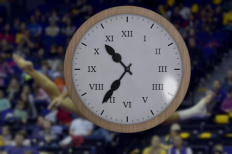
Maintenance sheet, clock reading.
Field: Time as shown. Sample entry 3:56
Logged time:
10:36
